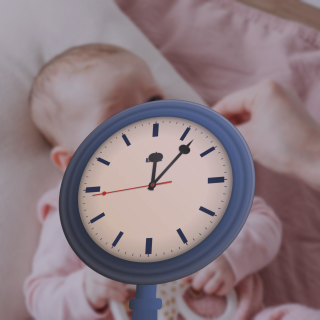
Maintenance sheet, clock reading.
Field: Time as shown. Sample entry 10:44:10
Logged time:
12:06:44
